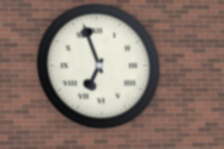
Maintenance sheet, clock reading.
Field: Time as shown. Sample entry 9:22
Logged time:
6:57
